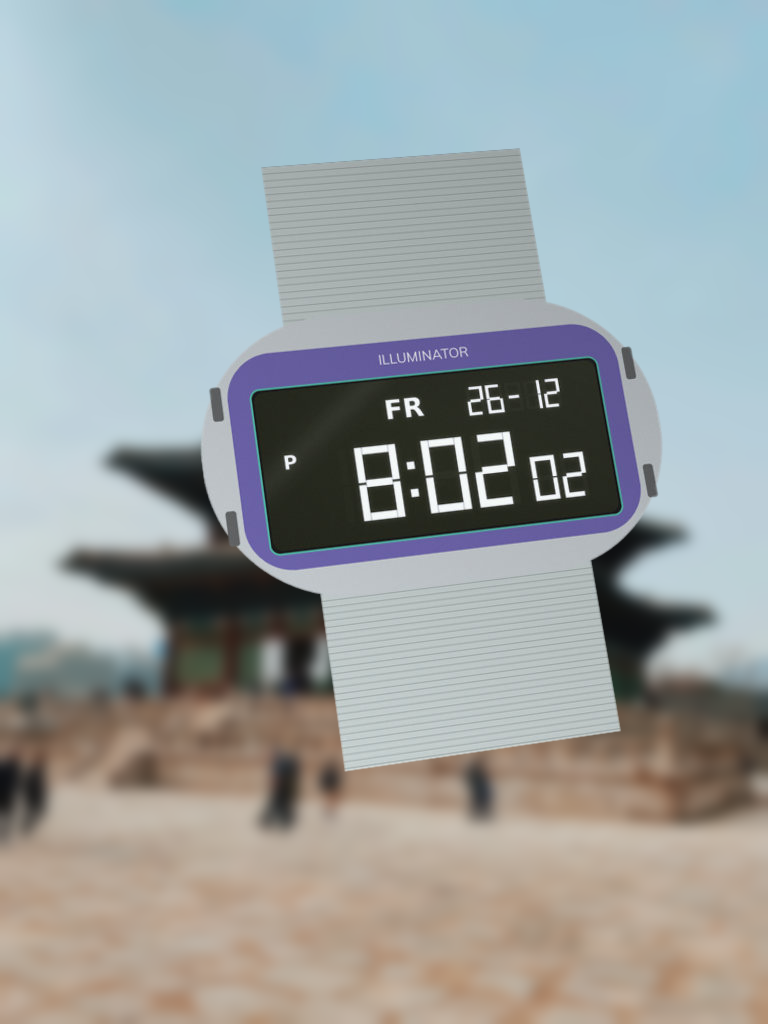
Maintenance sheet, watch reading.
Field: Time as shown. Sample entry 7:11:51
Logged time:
8:02:02
